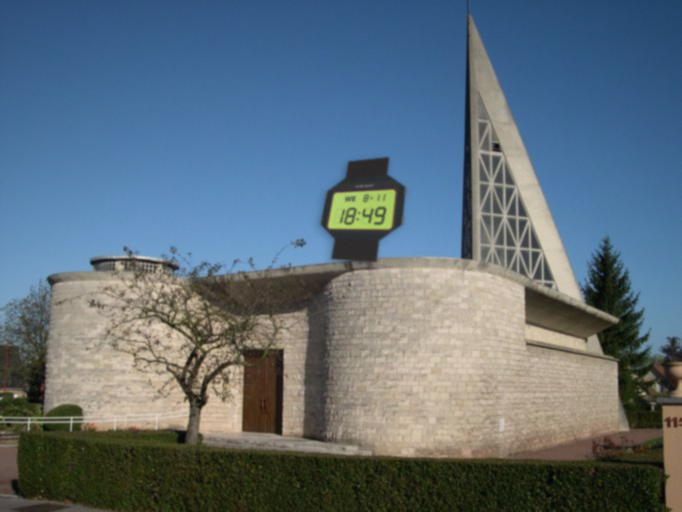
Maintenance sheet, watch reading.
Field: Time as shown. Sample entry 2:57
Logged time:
18:49
